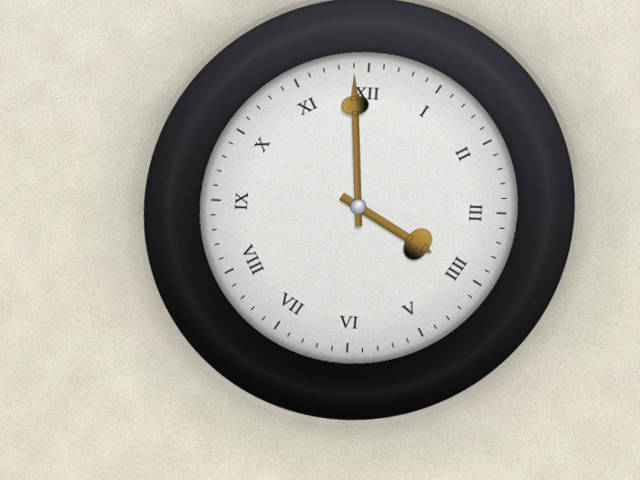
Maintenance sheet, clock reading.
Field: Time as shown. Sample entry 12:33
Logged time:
3:59
